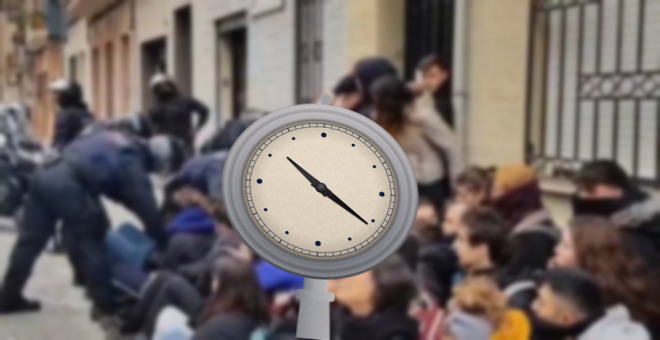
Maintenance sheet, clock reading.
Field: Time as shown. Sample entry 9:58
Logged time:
10:21
